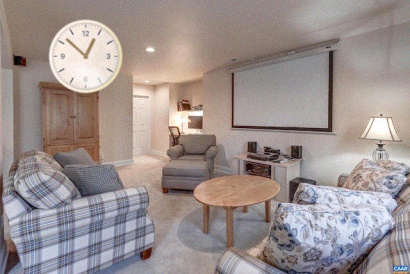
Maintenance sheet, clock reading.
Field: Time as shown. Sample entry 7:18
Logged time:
12:52
